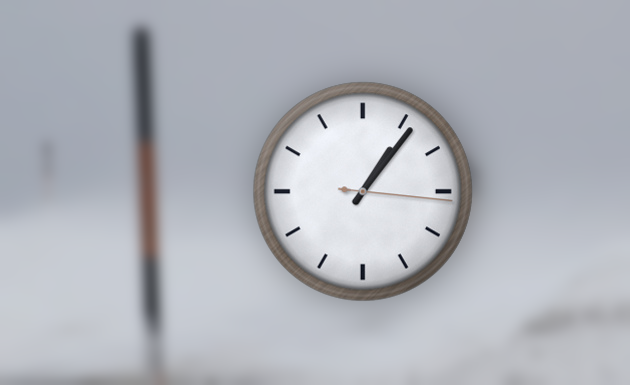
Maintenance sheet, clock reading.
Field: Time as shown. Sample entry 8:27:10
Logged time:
1:06:16
